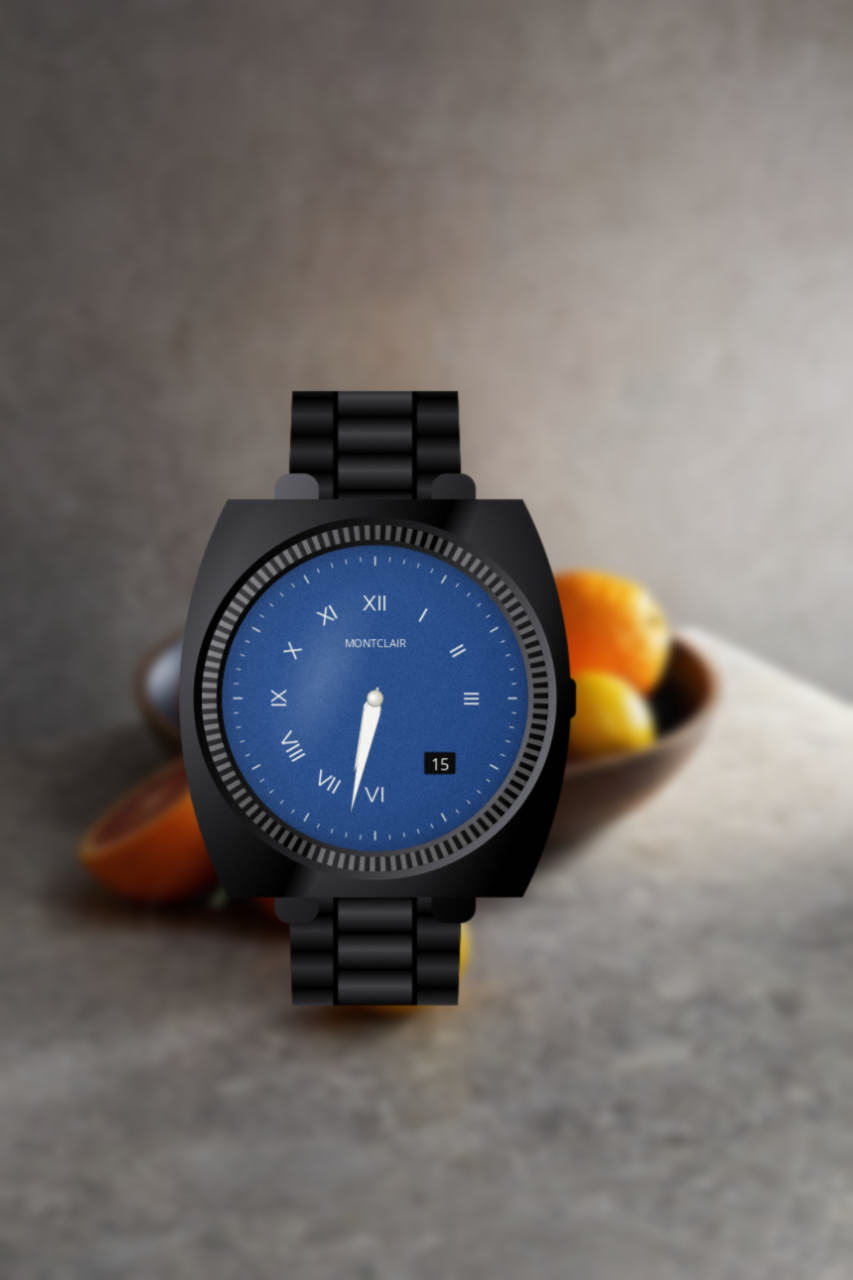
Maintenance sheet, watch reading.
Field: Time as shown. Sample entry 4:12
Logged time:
6:32
